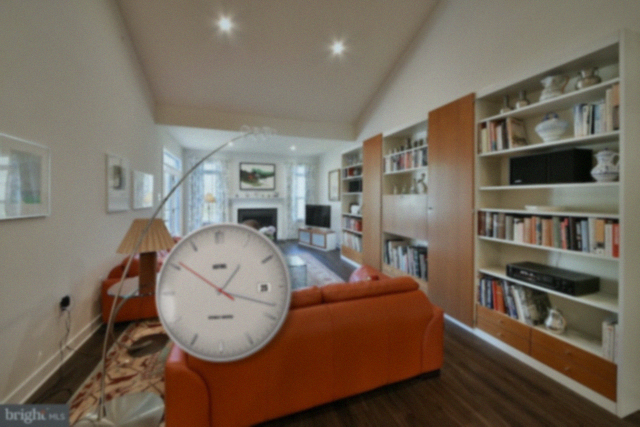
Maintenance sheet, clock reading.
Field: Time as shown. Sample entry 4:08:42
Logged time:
1:17:51
